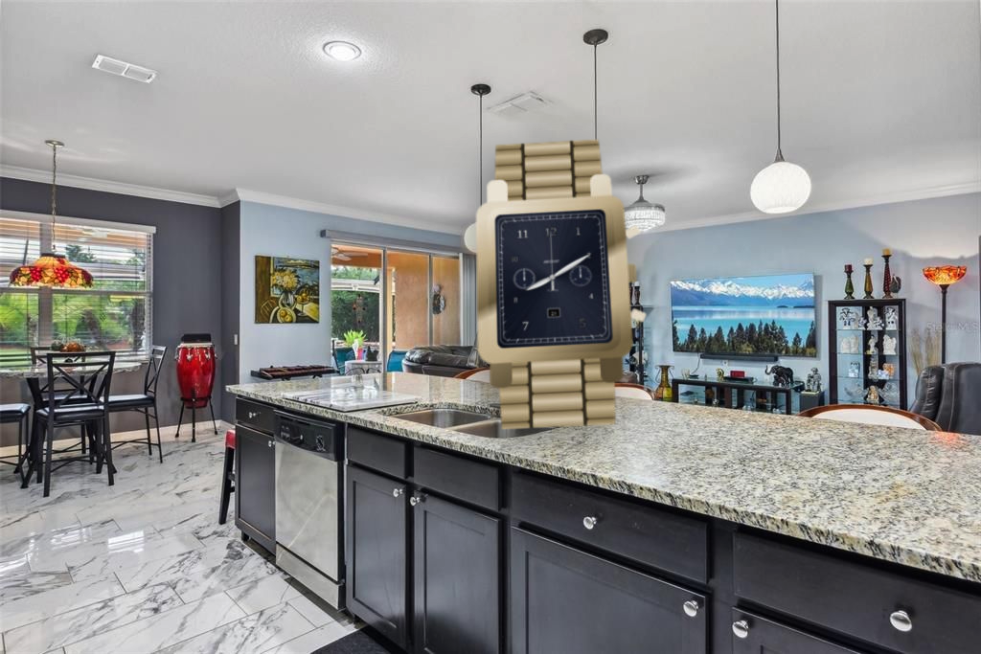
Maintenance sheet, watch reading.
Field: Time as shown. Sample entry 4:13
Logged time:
8:10
